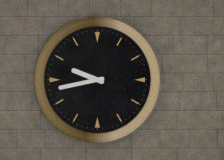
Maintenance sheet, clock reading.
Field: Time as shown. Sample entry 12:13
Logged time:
9:43
